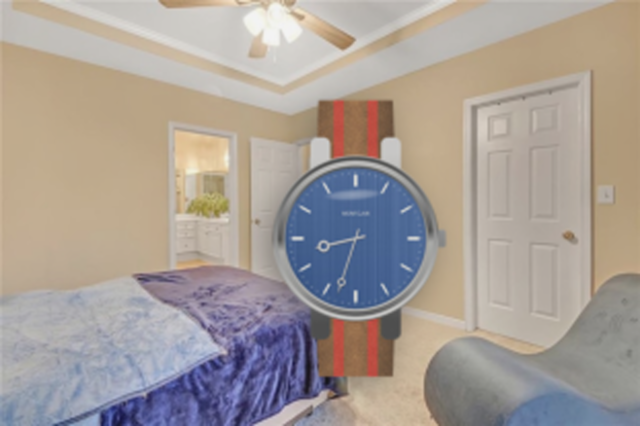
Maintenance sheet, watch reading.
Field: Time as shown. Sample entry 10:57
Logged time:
8:33
